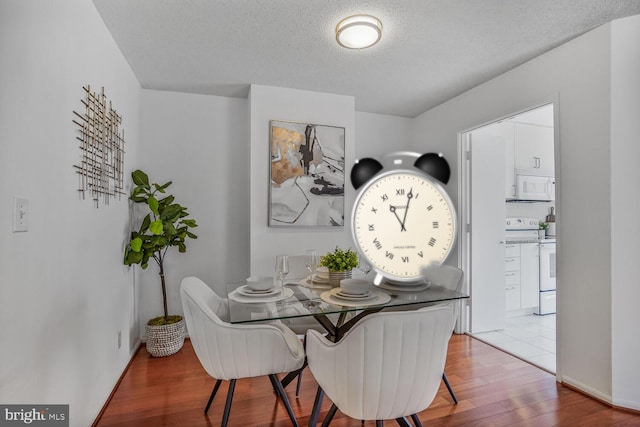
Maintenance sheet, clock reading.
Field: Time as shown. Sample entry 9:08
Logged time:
11:03
